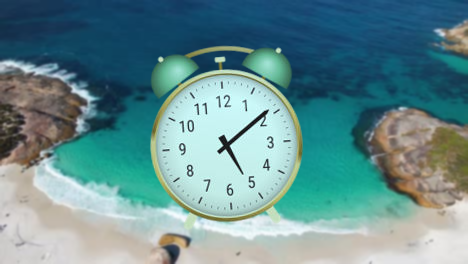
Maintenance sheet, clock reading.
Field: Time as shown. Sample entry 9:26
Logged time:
5:09
